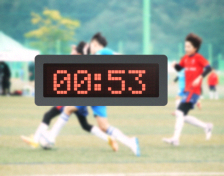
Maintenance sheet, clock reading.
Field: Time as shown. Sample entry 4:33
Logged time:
0:53
